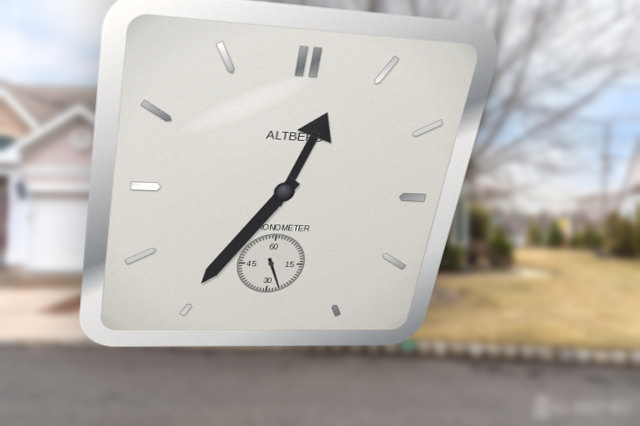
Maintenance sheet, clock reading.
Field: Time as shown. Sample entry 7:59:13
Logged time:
12:35:26
